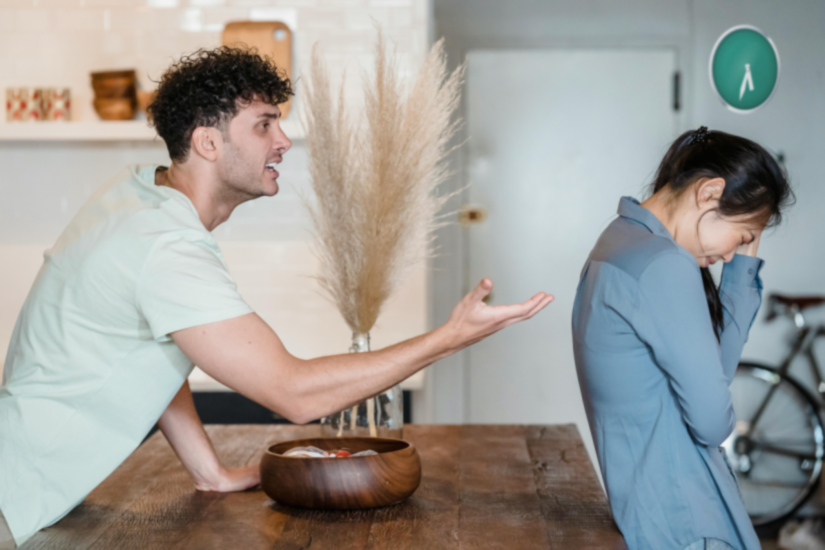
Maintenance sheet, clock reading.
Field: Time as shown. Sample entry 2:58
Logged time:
5:33
